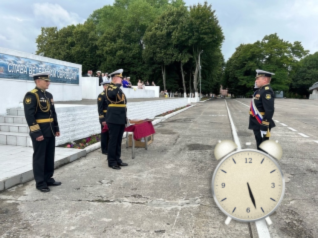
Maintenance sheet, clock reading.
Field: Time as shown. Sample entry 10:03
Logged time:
5:27
